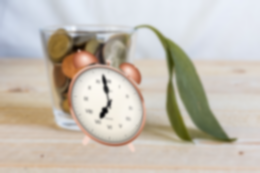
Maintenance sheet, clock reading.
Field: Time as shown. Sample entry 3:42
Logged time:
6:58
